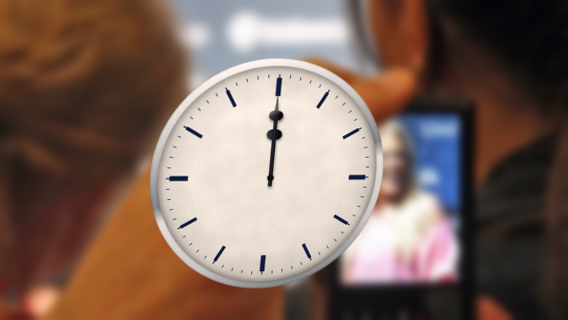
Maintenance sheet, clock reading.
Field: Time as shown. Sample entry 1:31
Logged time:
12:00
